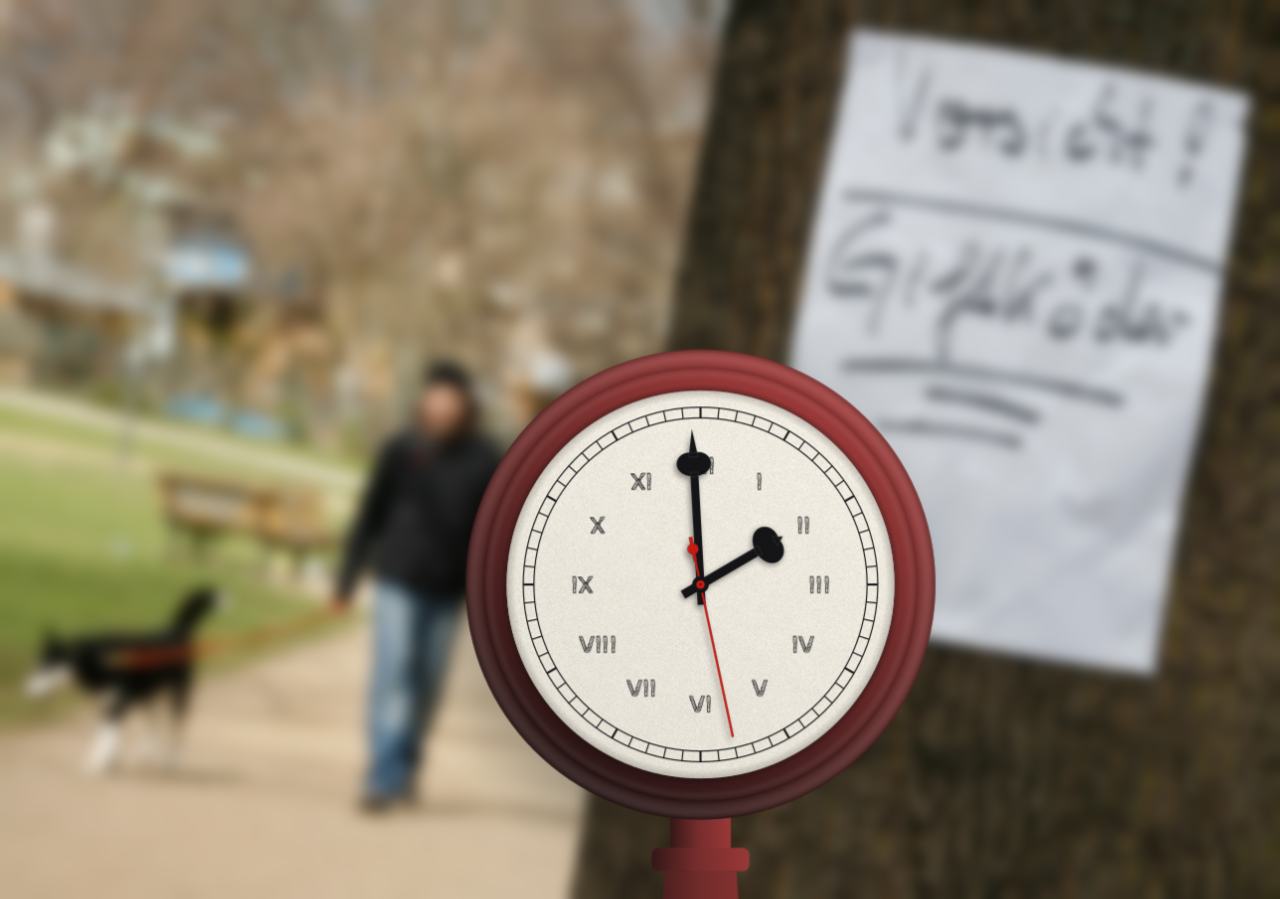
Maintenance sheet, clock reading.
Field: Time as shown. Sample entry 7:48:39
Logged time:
1:59:28
